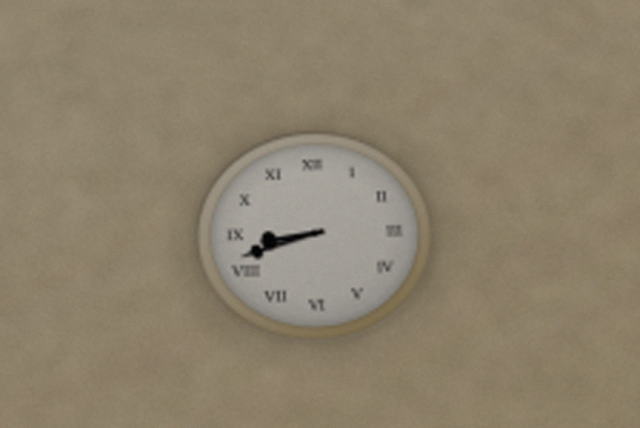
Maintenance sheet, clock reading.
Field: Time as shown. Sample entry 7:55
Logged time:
8:42
